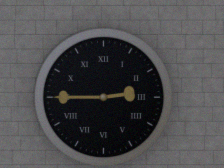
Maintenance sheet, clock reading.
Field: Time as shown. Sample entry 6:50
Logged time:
2:45
